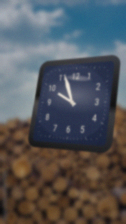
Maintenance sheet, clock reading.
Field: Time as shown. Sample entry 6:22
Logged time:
9:56
